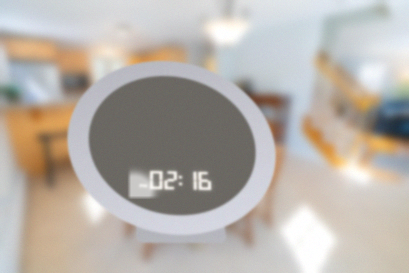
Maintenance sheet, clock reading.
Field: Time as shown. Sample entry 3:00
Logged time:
2:16
